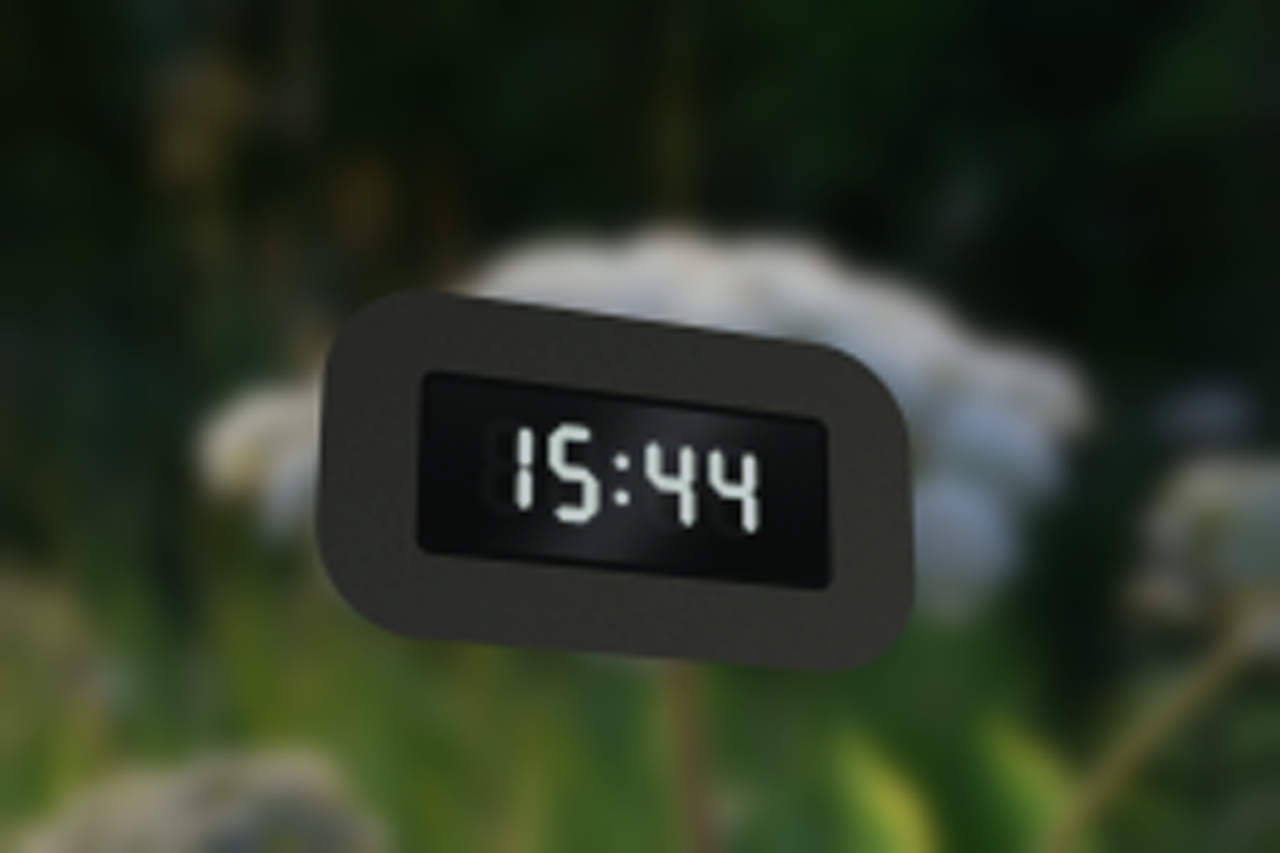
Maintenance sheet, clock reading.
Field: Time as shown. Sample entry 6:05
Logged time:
15:44
